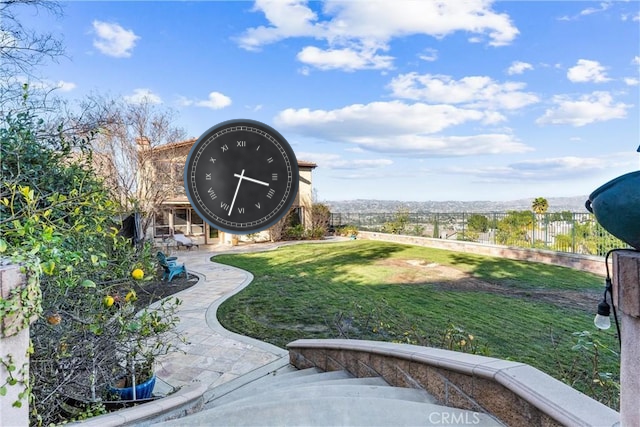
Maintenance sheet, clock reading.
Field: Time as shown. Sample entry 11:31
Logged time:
3:33
